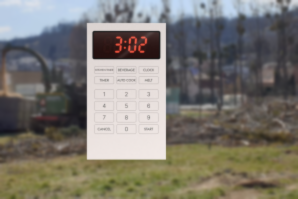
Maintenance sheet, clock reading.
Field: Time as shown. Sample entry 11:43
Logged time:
3:02
